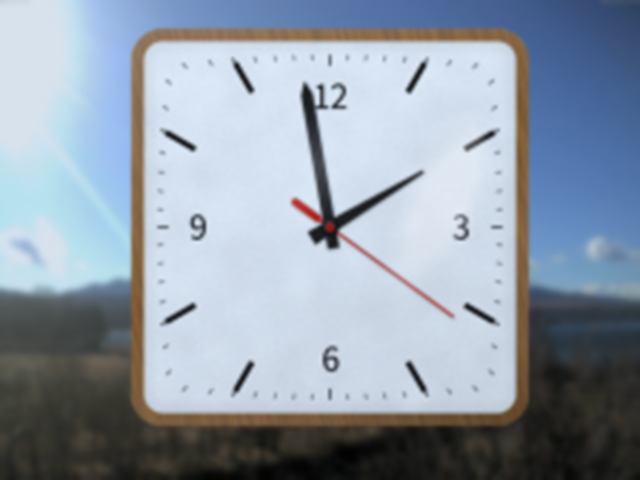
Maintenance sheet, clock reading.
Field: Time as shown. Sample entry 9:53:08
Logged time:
1:58:21
